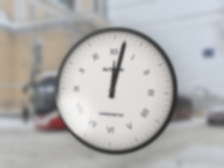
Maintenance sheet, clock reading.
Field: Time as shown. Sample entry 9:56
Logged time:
12:02
